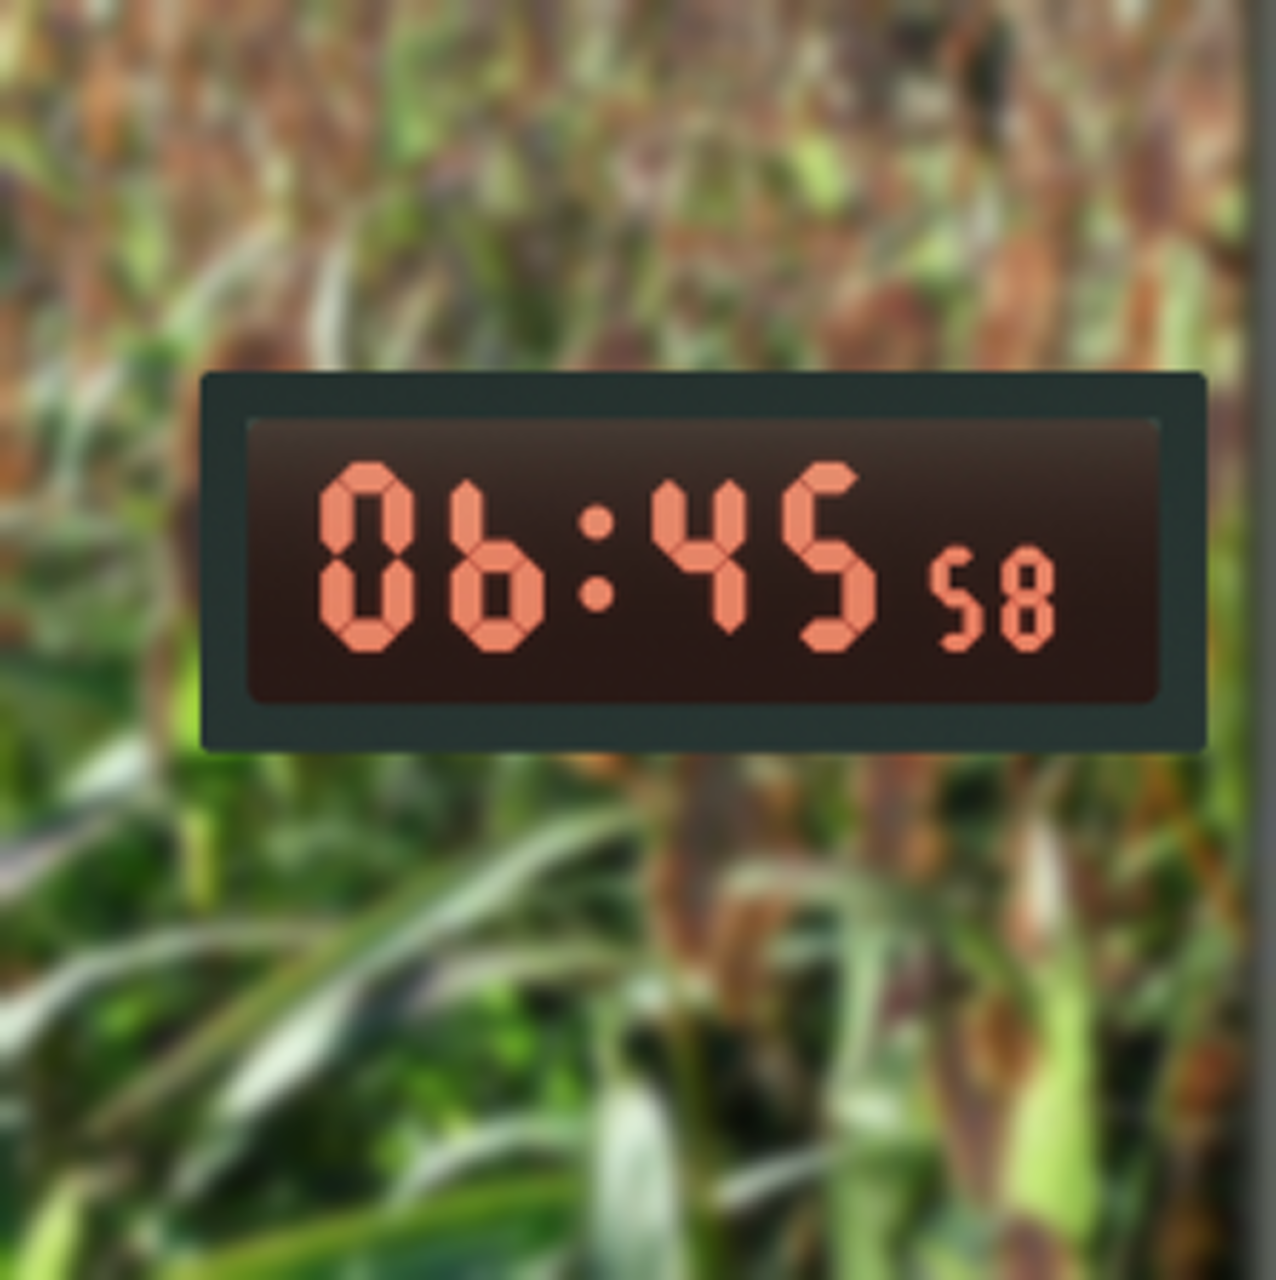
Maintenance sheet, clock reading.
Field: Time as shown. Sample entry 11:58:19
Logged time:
6:45:58
